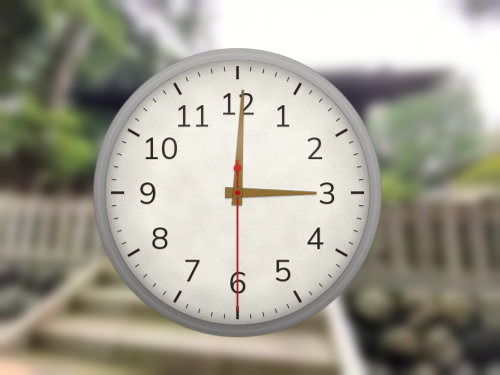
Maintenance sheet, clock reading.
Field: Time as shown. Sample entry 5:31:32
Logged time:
3:00:30
